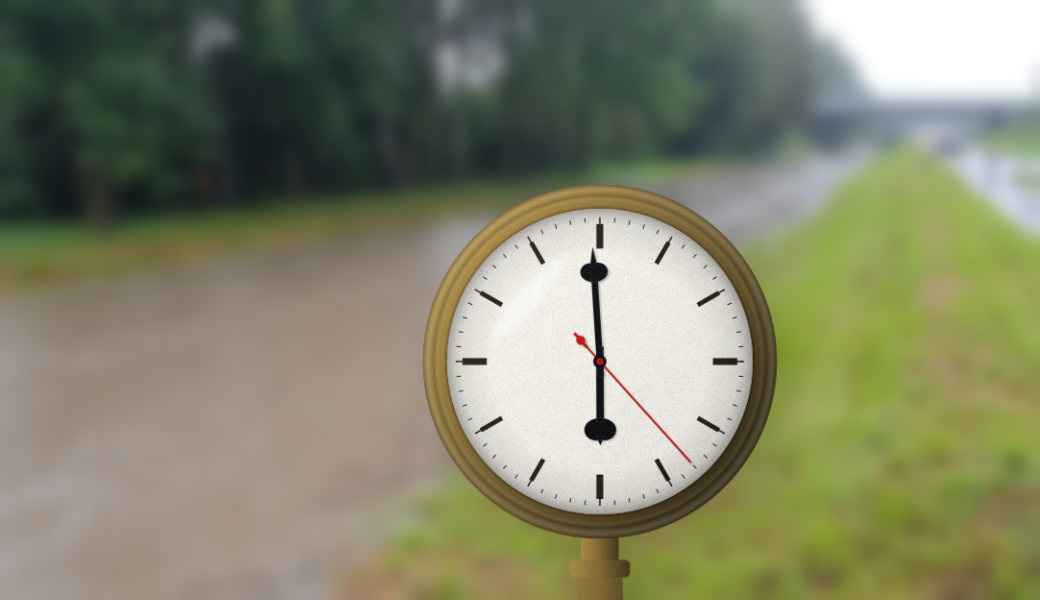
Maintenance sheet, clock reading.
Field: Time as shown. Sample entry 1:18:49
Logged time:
5:59:23
